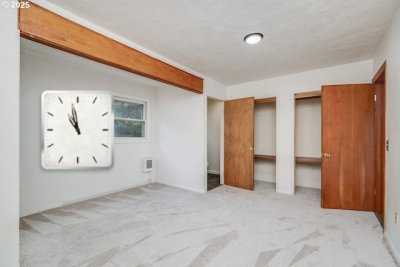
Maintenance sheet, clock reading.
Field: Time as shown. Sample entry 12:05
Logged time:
10:58
